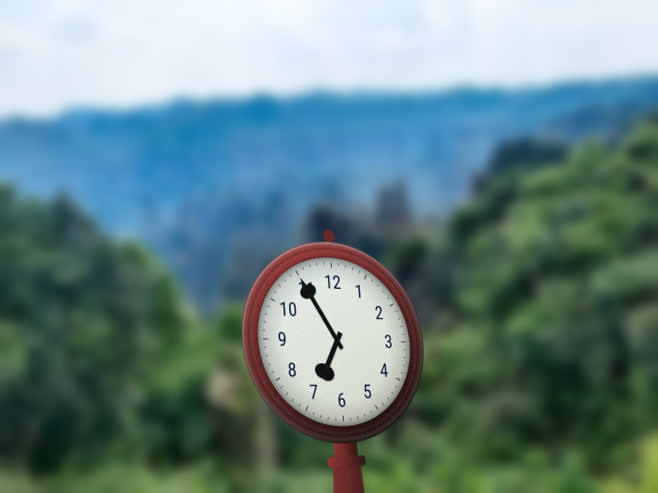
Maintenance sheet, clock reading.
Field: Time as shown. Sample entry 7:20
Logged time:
6:55
